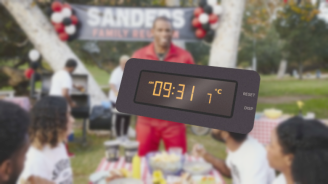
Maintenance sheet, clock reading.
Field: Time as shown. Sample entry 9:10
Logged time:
9:31
